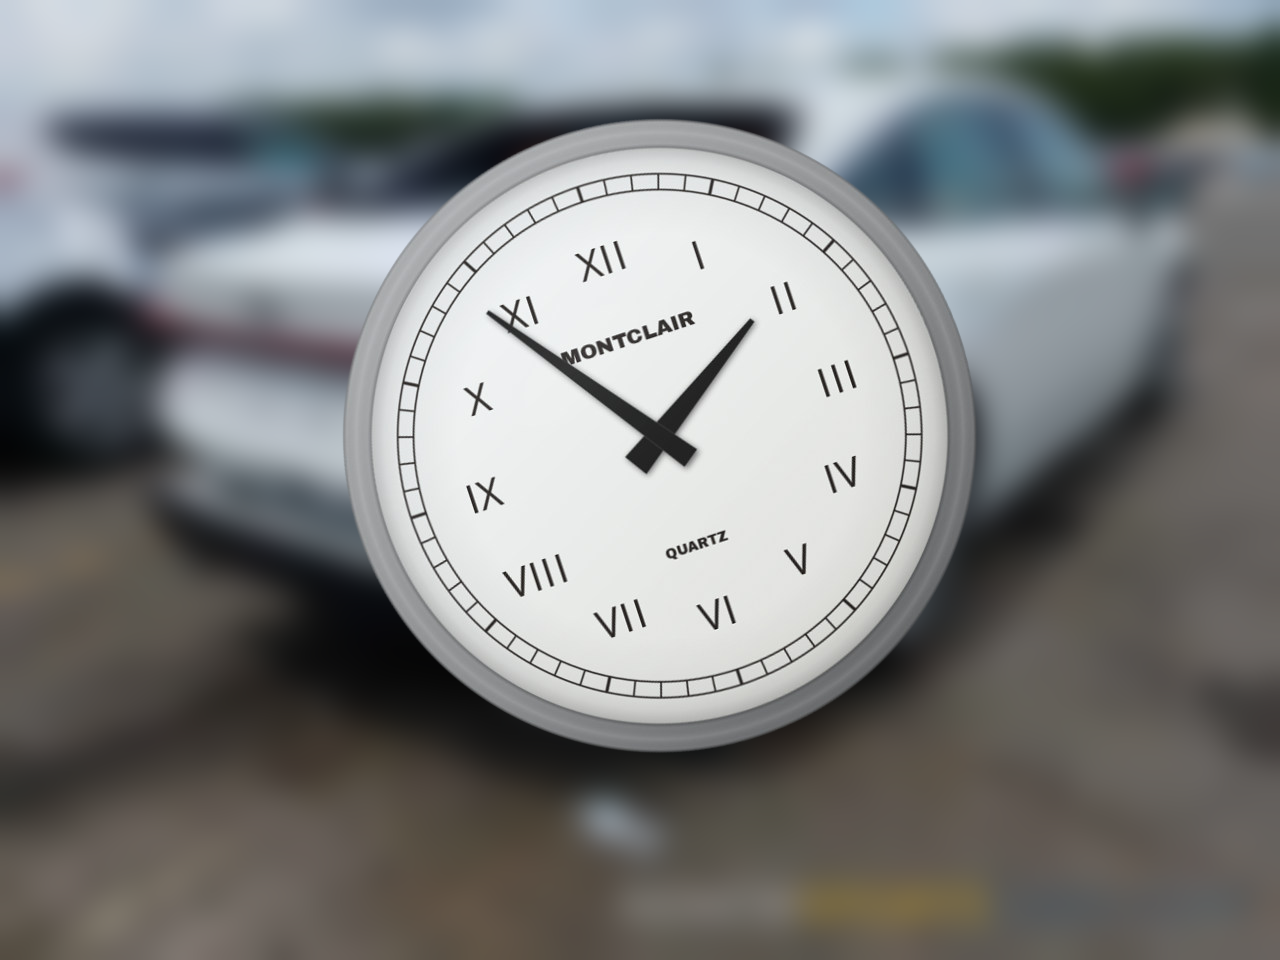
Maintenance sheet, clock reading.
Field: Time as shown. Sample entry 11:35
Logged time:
1:54
